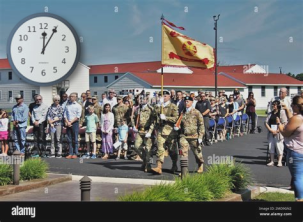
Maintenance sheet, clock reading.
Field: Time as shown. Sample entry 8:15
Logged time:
12:05
